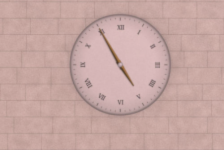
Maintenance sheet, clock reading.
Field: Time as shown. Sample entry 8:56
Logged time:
4:55
